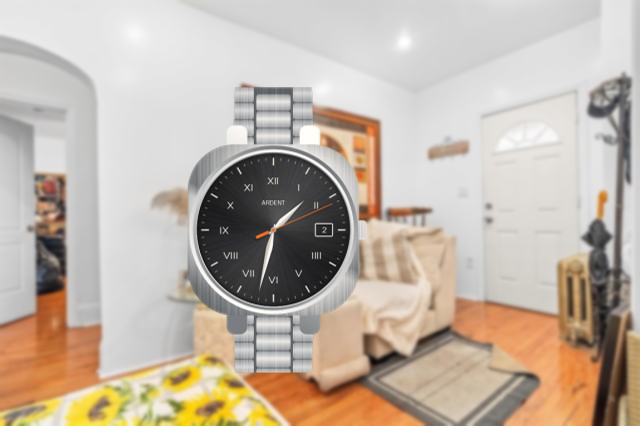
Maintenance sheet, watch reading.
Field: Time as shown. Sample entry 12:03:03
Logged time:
1:32:11
